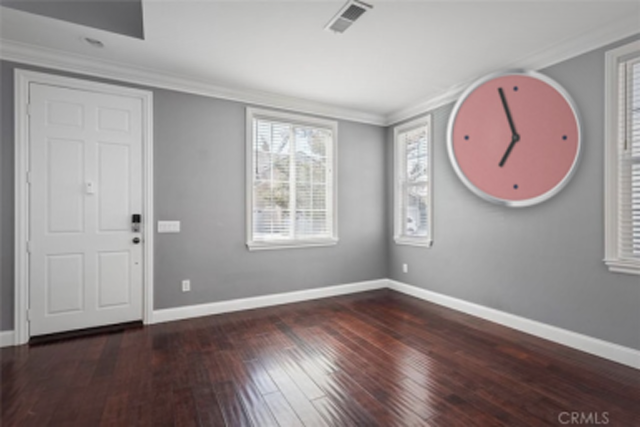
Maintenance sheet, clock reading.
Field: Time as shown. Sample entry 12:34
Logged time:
6:57
